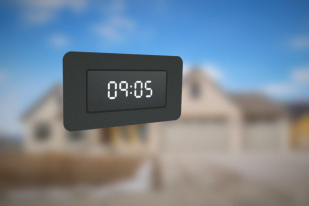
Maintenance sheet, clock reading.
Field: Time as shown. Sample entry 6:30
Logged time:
9:05
